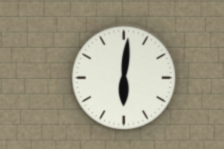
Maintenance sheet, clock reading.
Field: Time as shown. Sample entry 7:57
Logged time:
6:01
